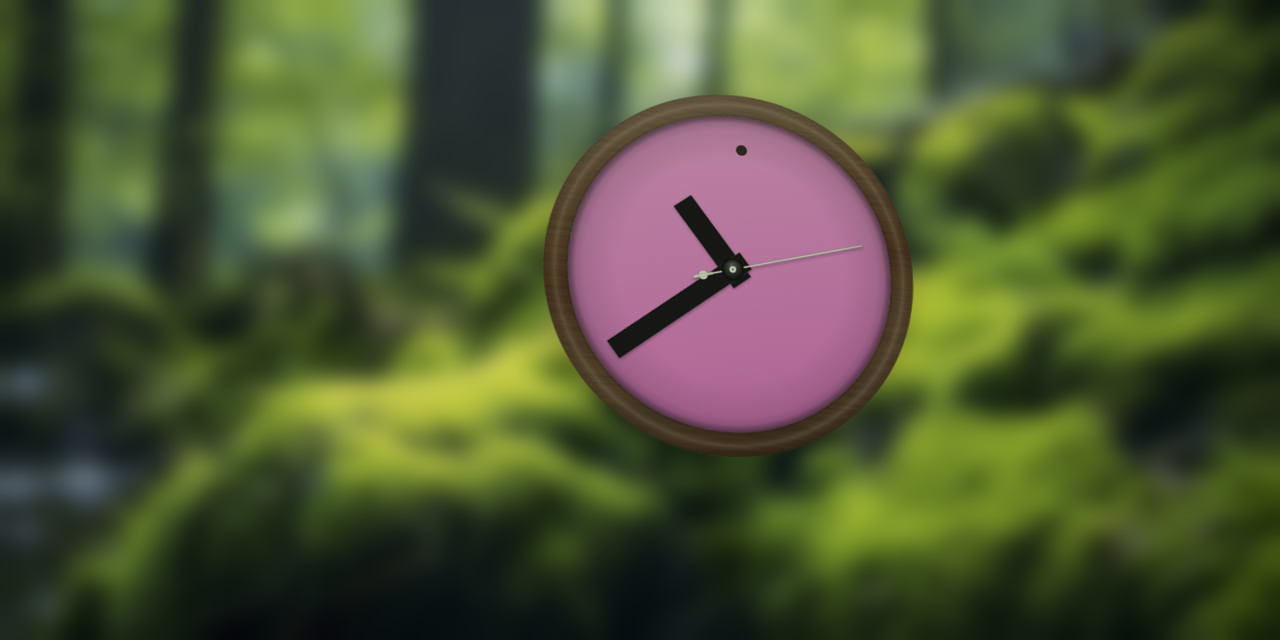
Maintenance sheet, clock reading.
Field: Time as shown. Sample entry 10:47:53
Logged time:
10:38:12
